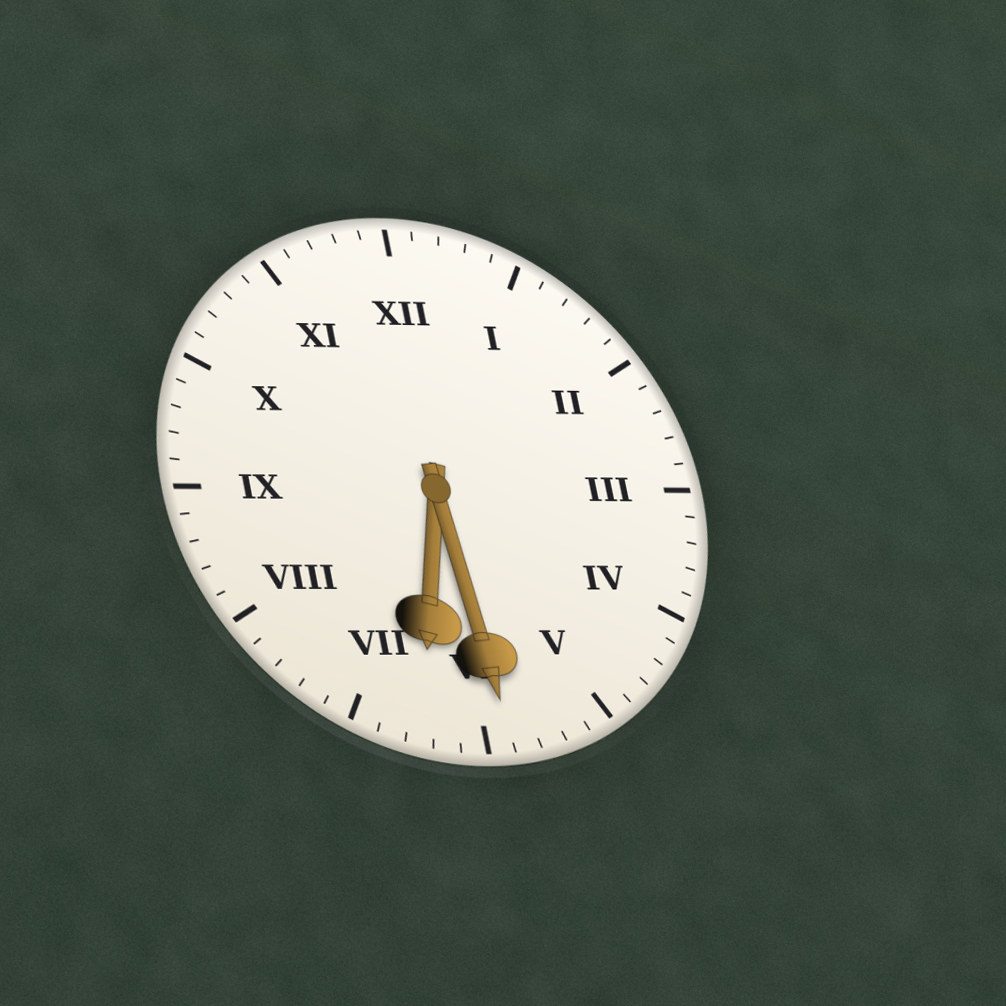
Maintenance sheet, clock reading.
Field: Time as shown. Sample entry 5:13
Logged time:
6:29
